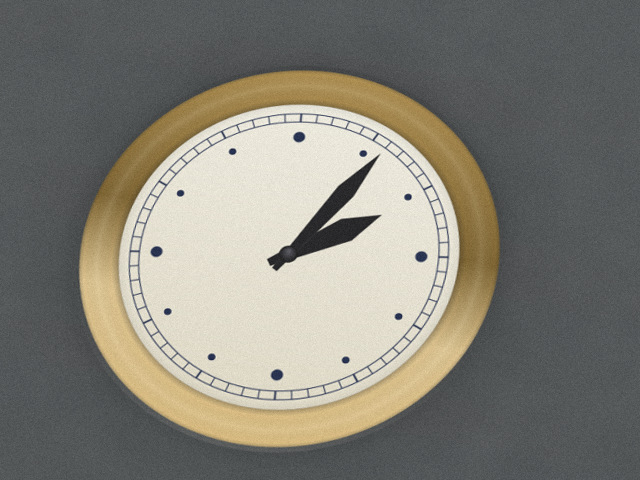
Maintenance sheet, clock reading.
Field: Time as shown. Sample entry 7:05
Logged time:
2:06
